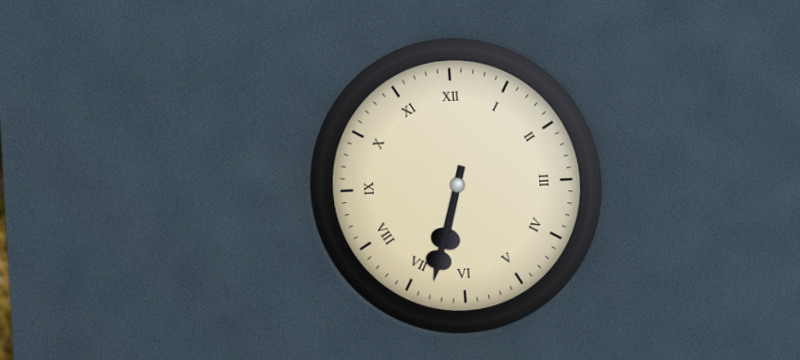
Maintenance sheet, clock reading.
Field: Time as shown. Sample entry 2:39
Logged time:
6:33
